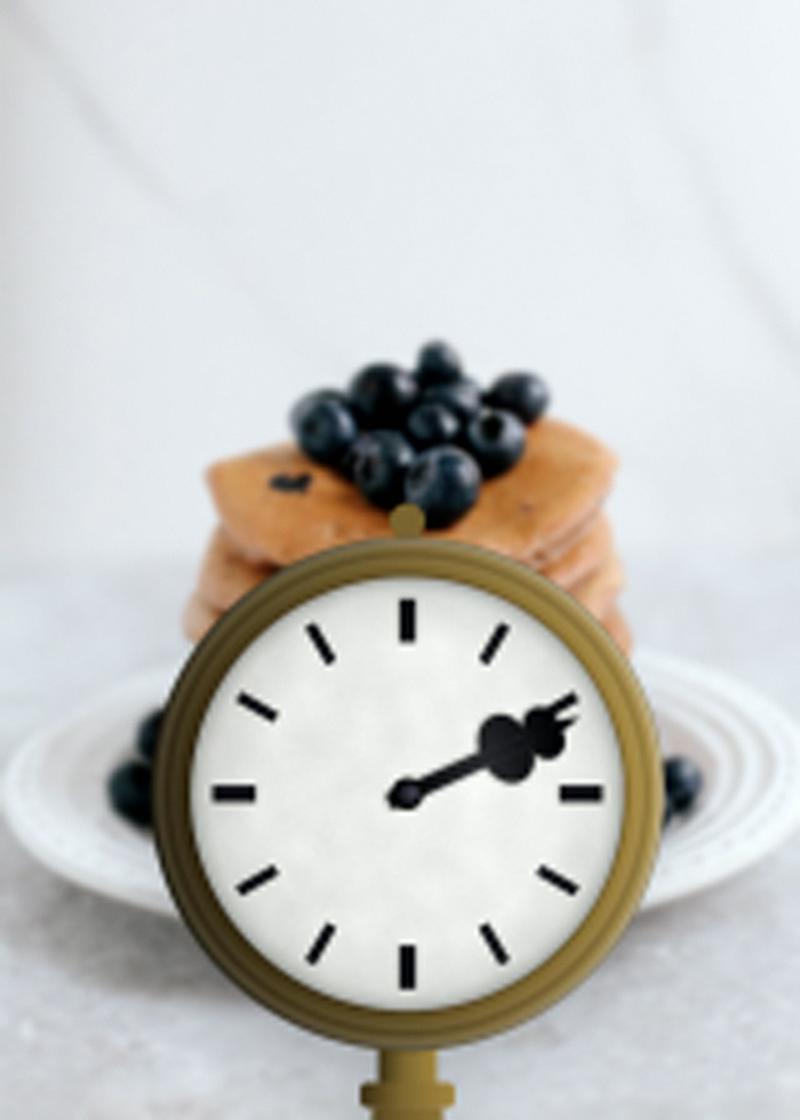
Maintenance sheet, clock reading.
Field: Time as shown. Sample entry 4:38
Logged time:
2:11
